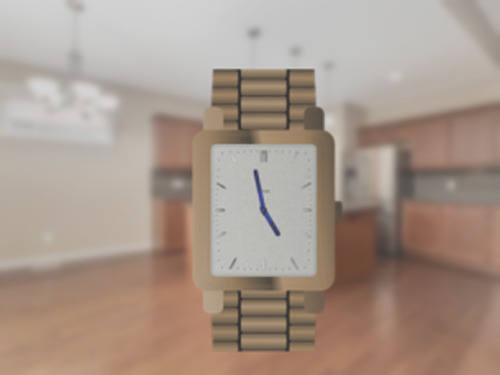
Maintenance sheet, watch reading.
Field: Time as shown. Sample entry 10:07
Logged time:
4:58
